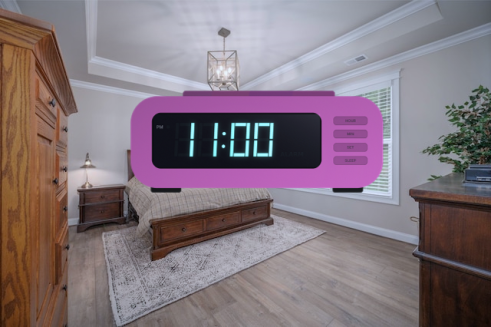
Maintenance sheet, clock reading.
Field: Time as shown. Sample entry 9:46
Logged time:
11:00
